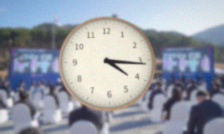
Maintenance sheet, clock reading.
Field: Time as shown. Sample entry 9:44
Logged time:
4:16
